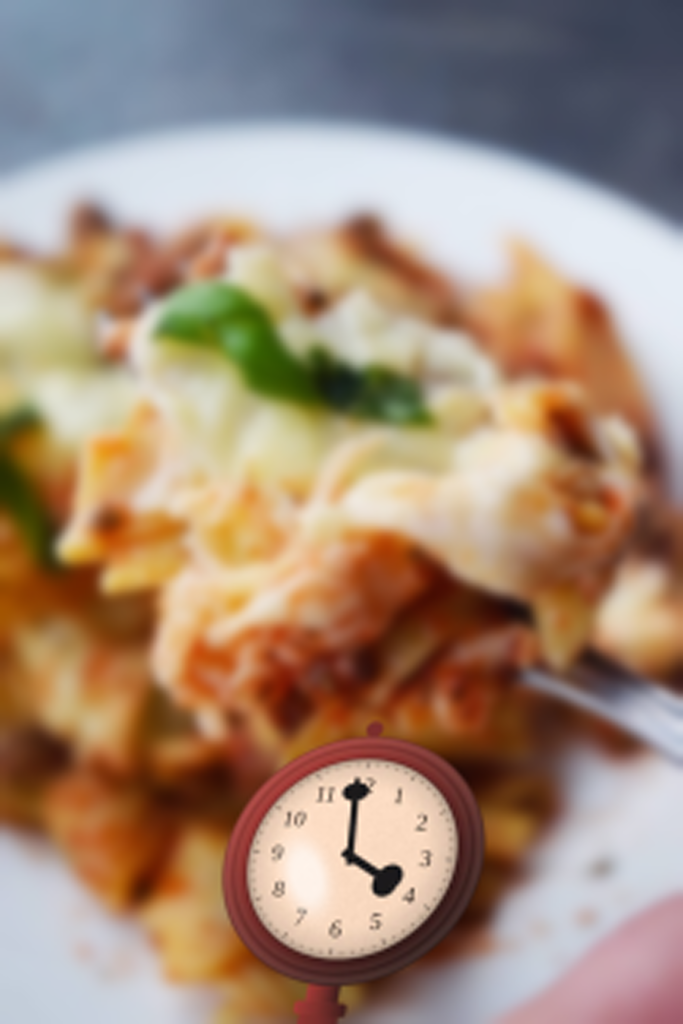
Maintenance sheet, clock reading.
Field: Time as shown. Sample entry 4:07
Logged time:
3:59
